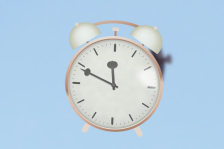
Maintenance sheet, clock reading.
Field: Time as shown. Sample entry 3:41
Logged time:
11:49
